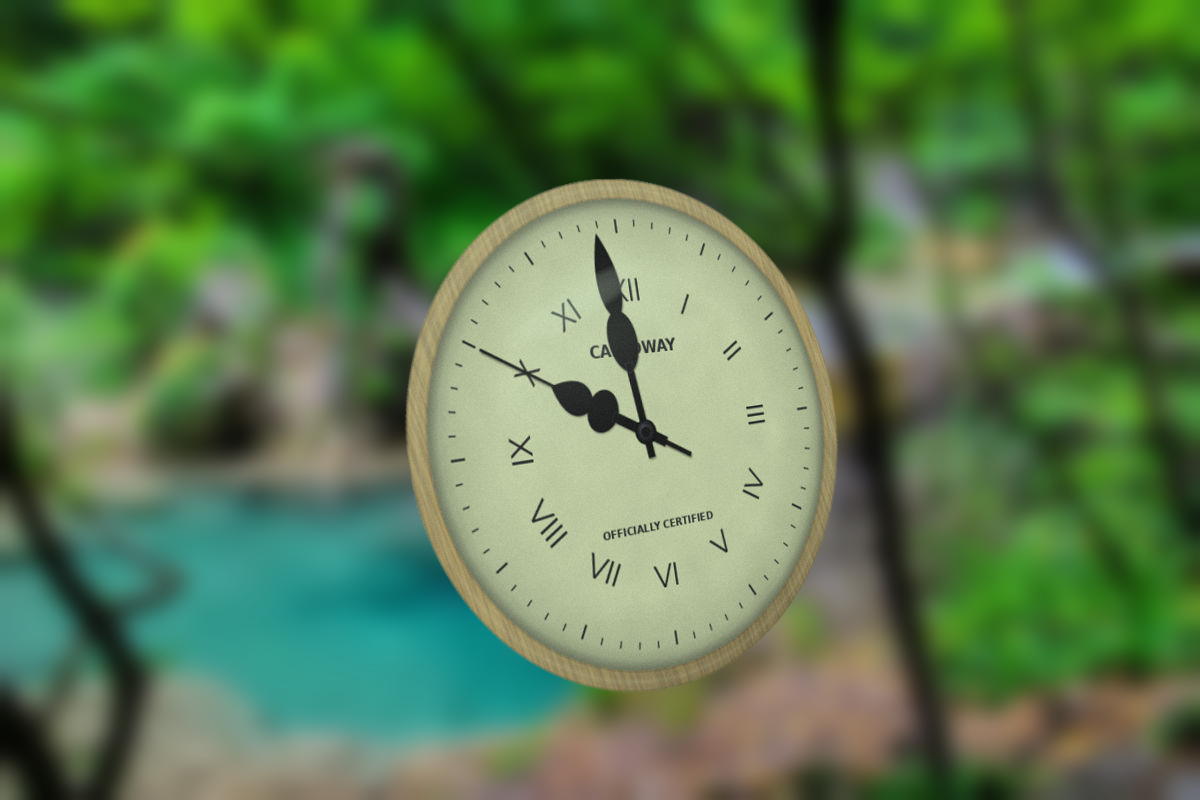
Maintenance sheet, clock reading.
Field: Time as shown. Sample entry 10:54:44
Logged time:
9:58:50
